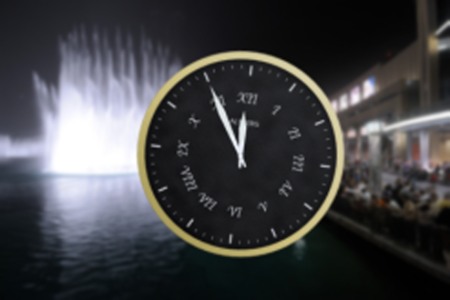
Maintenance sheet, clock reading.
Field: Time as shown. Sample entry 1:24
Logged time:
11:55
